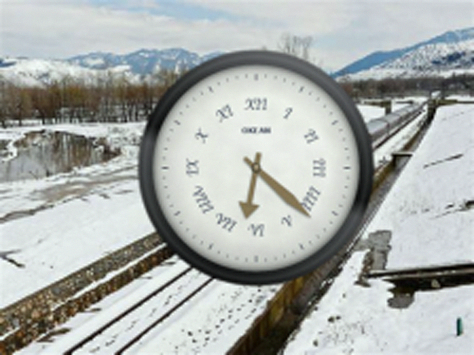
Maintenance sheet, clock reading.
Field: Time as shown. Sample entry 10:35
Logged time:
6:22
